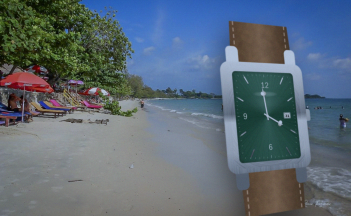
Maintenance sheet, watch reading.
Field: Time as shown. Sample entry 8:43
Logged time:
3:59
